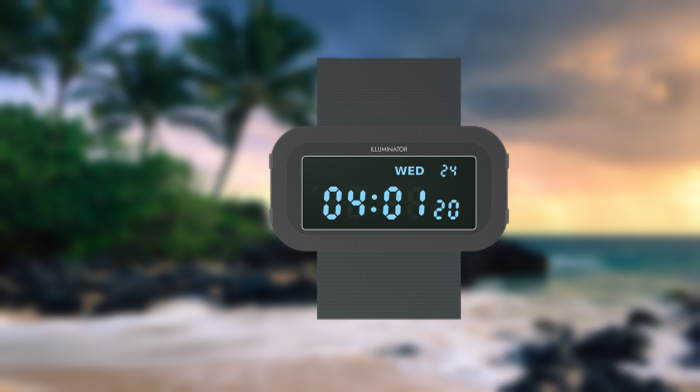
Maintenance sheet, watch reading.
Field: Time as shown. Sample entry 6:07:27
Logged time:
4:01:20
